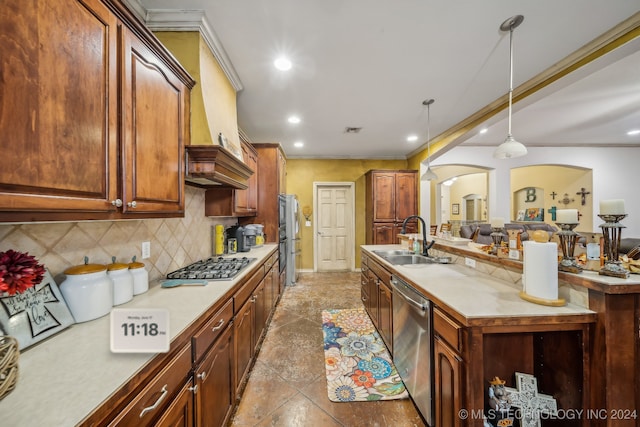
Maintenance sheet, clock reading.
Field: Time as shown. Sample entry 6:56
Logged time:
11:18
